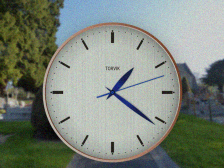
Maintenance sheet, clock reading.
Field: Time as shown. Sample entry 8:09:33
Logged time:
1:21:12
